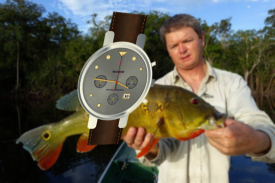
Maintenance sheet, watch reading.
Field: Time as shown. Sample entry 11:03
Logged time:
3:46
